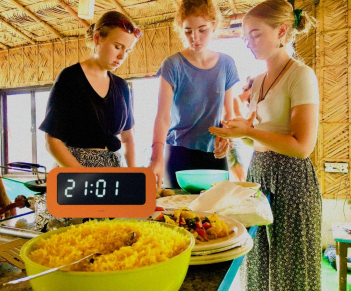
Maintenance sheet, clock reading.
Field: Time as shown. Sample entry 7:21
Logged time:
21:01
